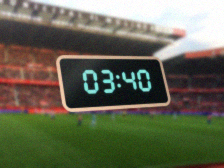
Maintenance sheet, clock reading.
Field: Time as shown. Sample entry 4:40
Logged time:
3:40
